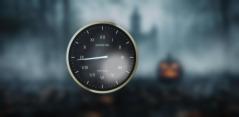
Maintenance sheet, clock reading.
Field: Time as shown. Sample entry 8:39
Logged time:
8:44
